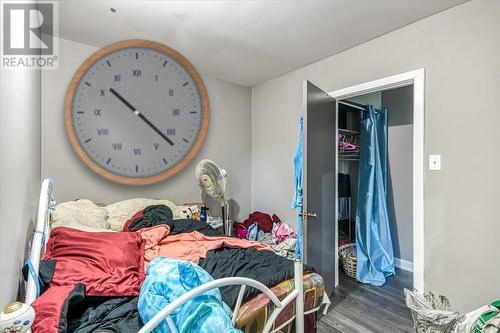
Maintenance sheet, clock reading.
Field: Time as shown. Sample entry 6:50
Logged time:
10:22
